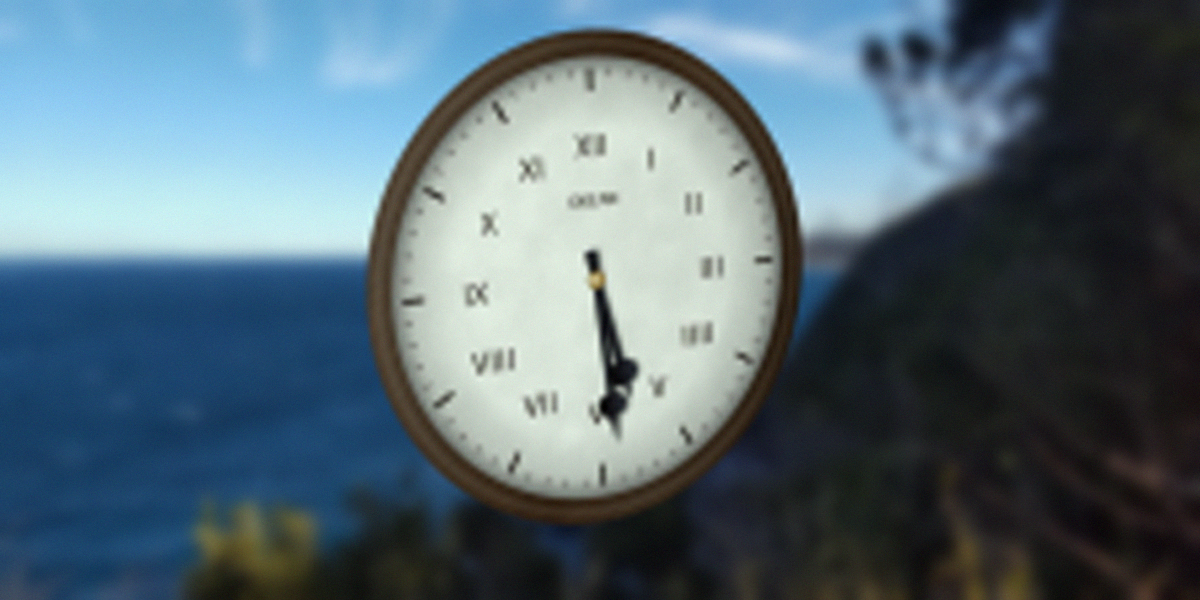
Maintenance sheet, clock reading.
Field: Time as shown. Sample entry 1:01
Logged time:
5:29
